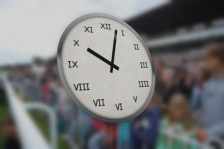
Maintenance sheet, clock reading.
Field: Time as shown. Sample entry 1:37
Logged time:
10:03
